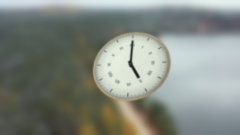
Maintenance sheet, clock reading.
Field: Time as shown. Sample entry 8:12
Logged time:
5:00
